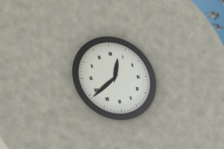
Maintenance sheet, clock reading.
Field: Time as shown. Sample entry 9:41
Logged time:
12:39
